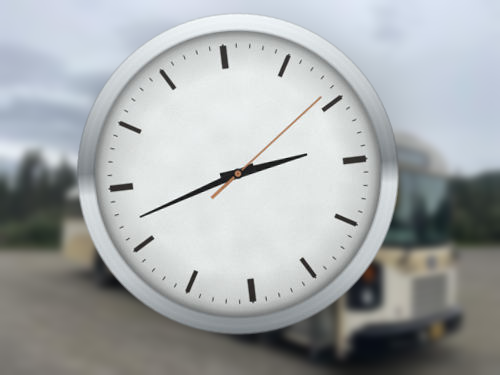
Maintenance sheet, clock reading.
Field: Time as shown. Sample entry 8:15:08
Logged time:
2:42:09
